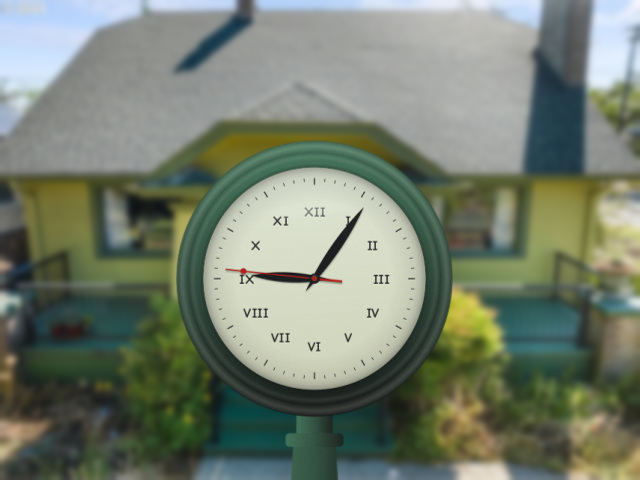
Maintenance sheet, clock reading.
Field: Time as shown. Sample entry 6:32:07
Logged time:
9:05:46
